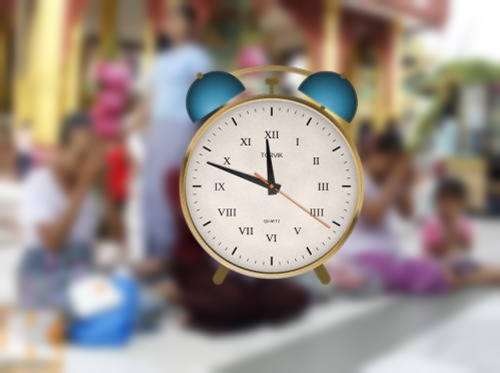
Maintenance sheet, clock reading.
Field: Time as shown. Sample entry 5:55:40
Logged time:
11:48:21
